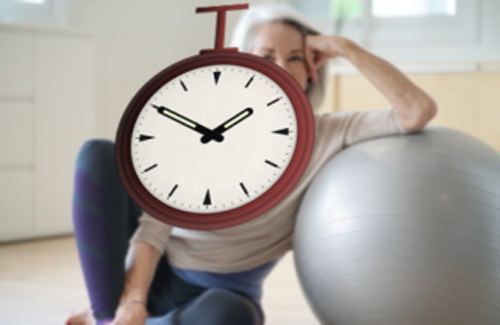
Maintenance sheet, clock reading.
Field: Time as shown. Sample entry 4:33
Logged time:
1:50
